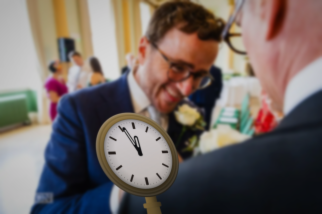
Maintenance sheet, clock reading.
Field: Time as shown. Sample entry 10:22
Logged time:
11:56
